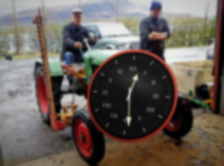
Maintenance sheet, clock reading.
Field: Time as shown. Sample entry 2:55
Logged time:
12:29
